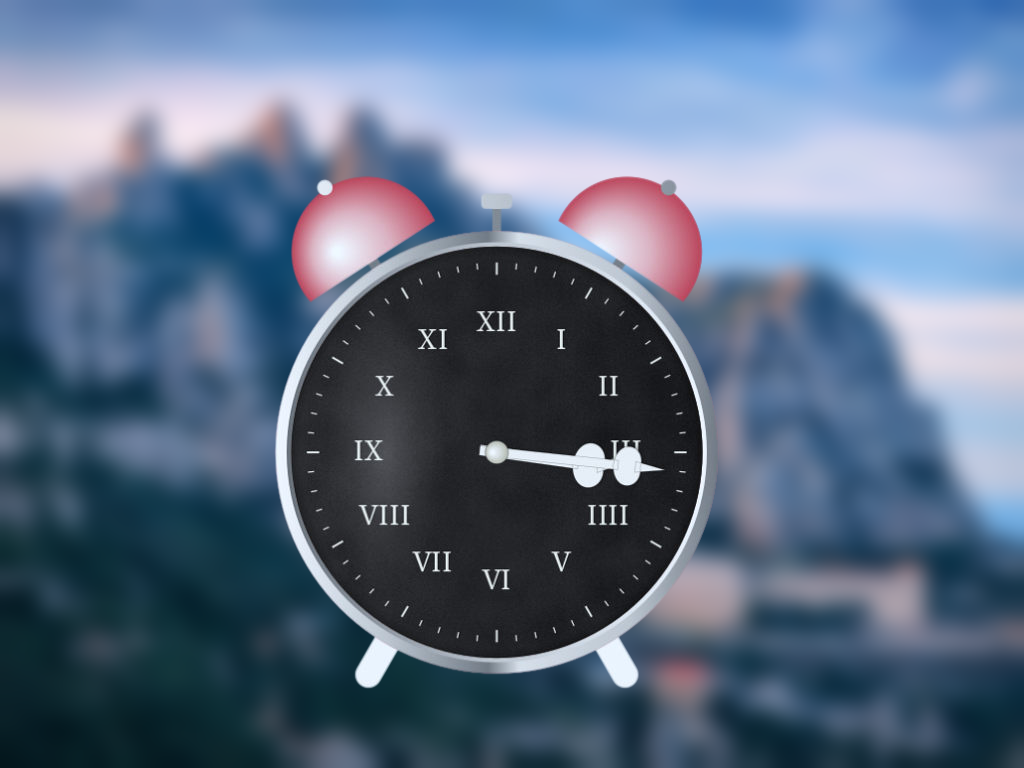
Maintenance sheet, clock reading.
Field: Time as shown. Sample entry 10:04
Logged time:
3:16
